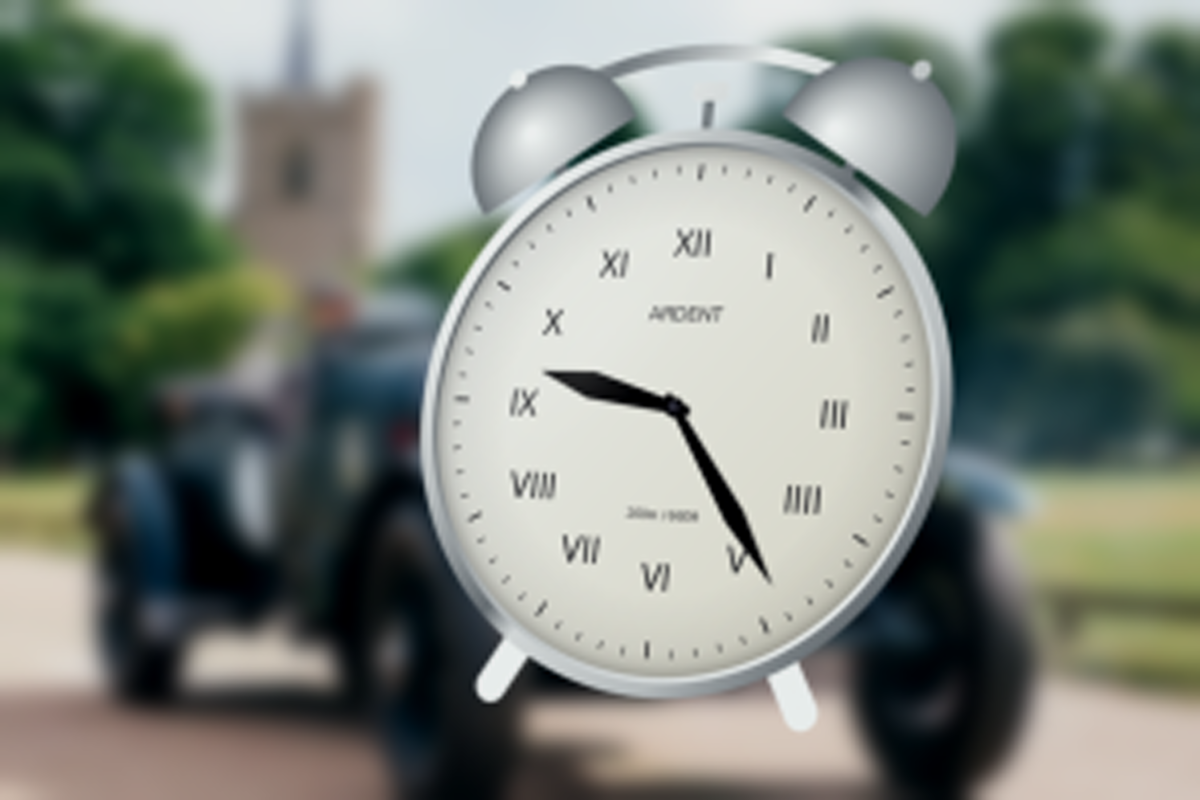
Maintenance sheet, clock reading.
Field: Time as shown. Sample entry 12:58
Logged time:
9:24
